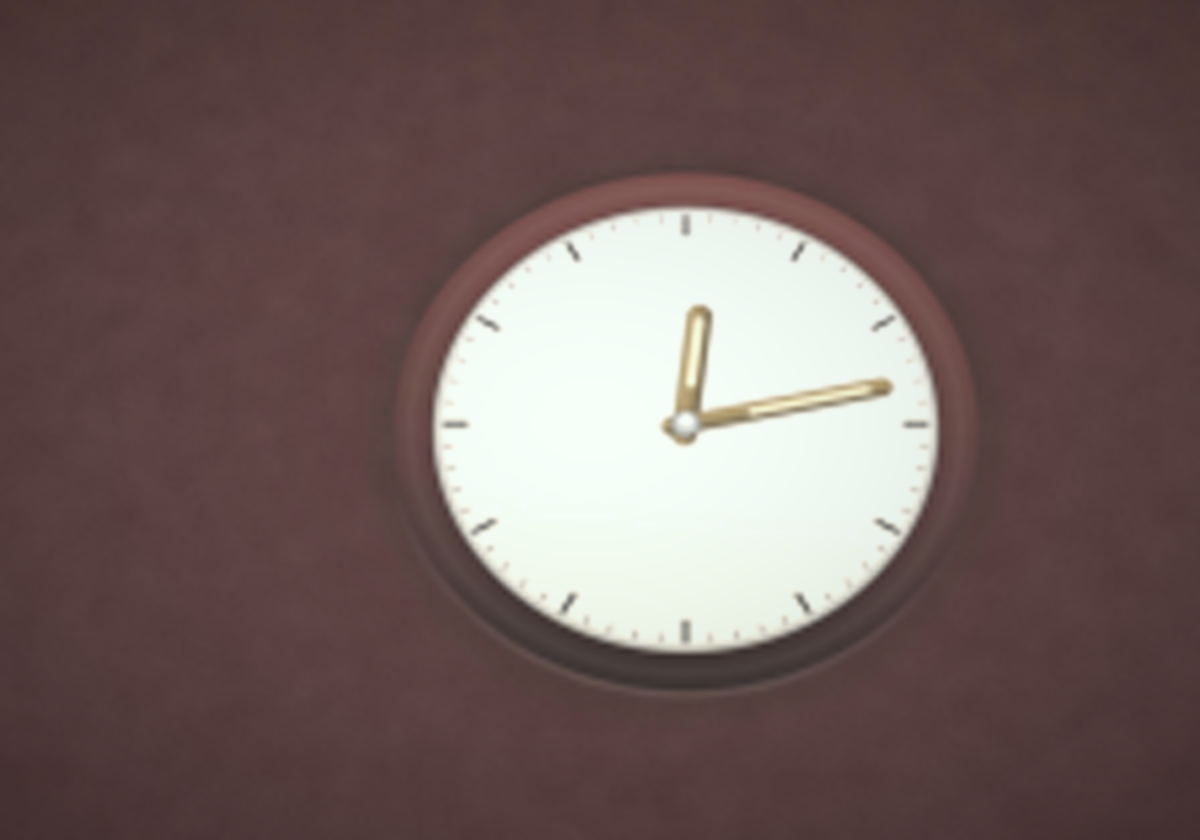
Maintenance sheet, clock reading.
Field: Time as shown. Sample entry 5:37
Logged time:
12:13
